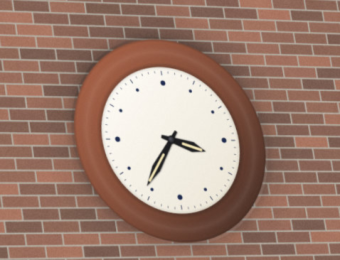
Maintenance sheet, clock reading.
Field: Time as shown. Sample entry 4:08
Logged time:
3:36
